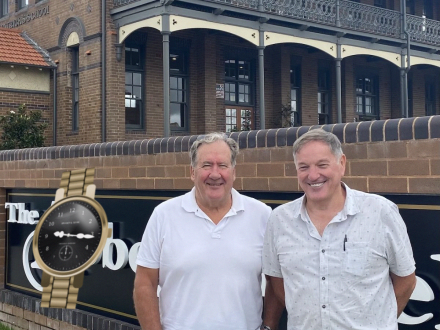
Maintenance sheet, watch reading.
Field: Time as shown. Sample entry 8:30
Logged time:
9:16
